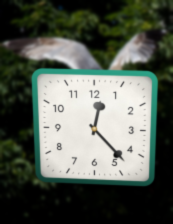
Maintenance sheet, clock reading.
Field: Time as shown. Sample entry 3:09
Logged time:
12:23
